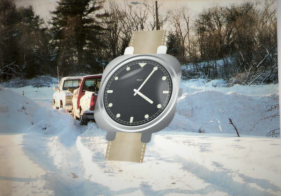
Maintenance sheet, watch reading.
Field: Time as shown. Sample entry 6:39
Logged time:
4:05
